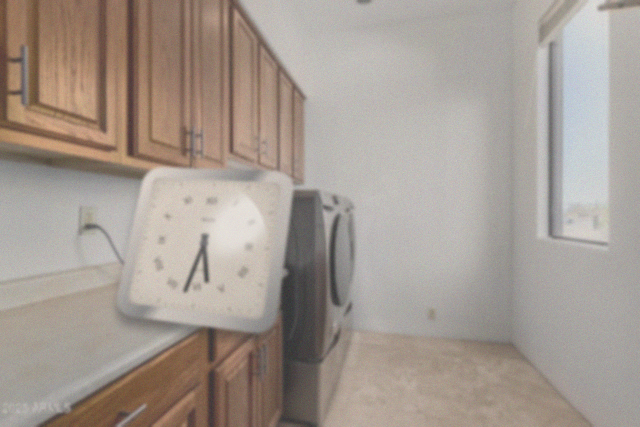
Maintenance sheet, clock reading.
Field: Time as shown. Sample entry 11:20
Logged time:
5:32
